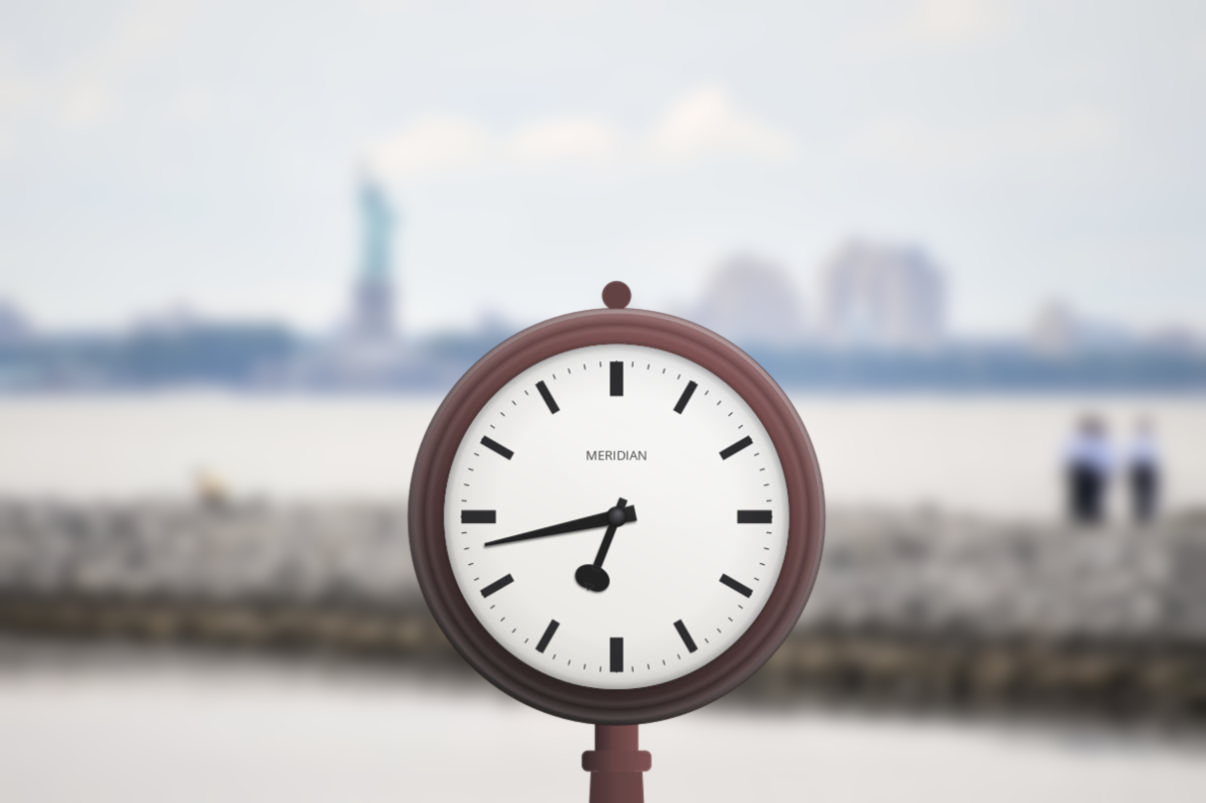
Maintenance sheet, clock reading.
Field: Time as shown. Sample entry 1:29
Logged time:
6:43
